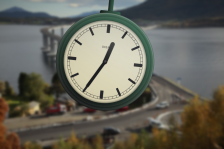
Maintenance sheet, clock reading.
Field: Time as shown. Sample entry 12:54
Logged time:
12:35
